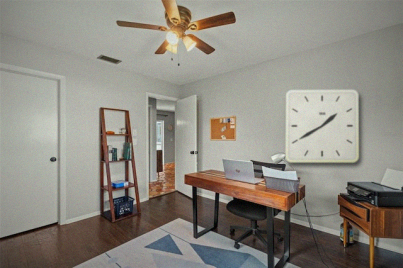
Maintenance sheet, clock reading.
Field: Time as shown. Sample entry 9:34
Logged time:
1:40
